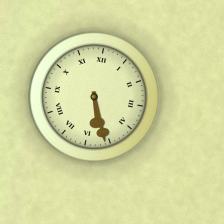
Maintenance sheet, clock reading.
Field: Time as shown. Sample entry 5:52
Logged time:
5:26
